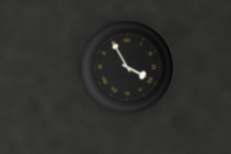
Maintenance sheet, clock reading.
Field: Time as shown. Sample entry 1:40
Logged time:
3:55
